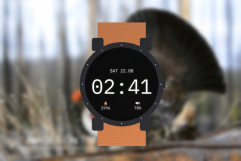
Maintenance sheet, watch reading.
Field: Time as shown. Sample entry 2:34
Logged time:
2:41
